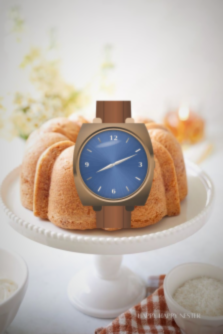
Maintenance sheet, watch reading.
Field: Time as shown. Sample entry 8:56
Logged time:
8:11
